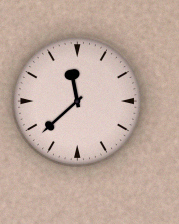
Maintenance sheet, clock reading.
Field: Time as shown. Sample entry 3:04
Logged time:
11:38
